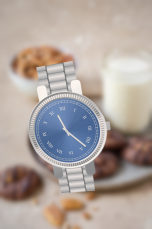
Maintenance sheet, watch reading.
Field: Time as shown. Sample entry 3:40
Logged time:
11:23
